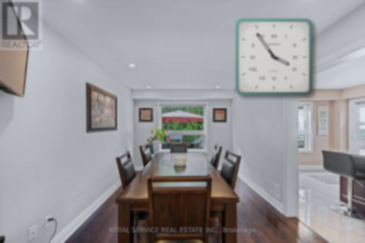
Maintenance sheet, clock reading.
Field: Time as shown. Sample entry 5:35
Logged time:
3:54
